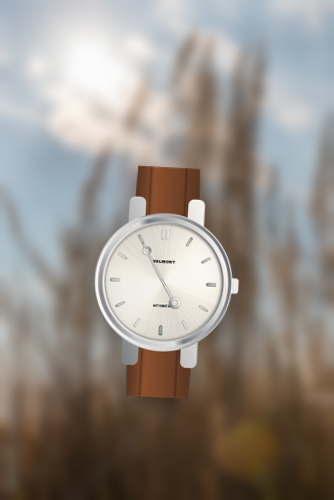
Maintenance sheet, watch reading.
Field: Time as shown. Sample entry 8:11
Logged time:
4:55
